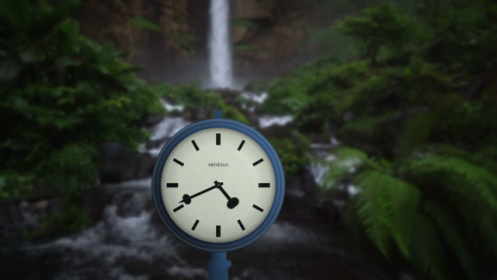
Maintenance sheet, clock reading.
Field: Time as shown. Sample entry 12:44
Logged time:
4:41
